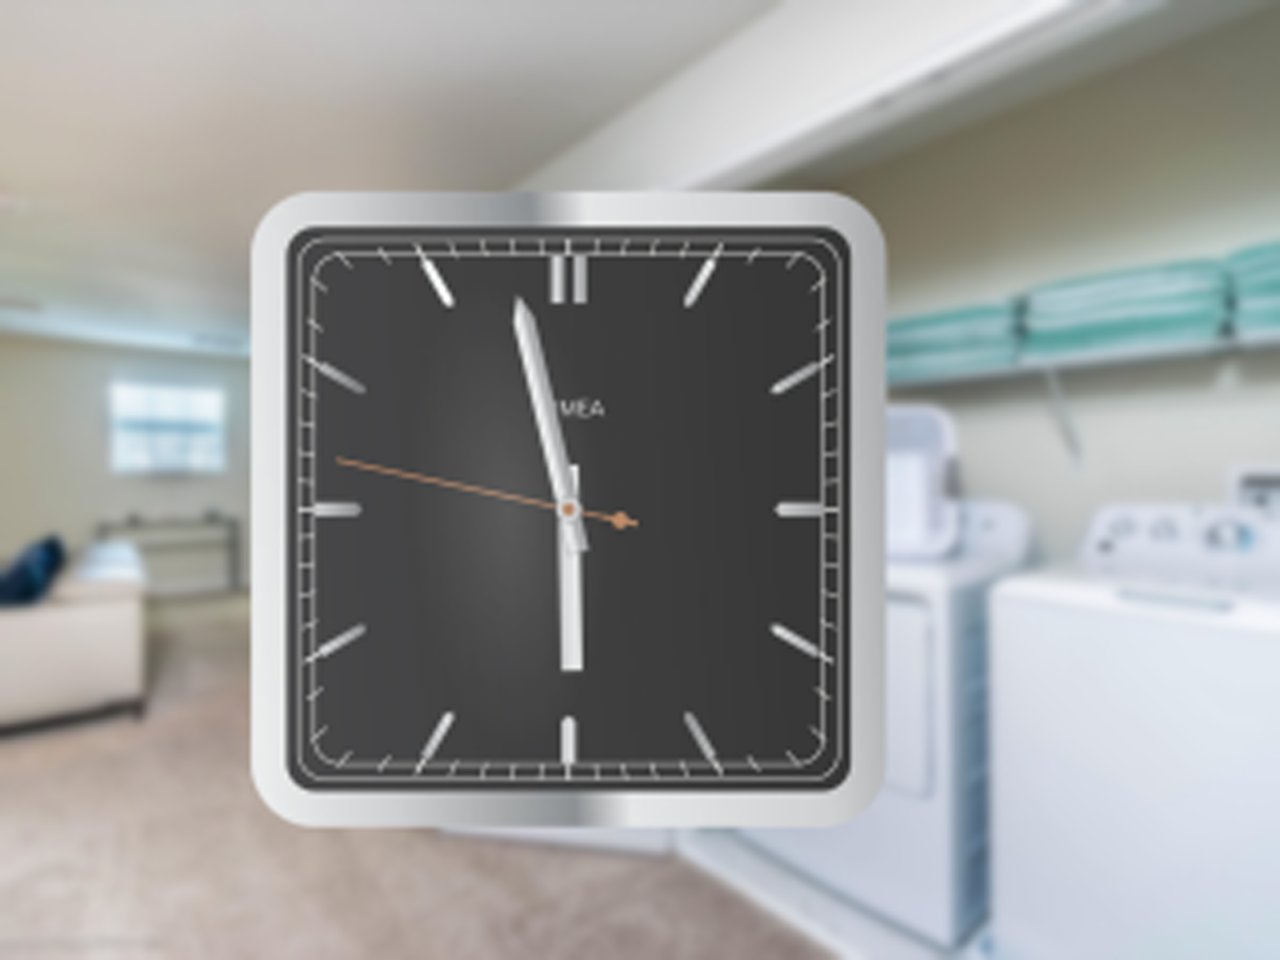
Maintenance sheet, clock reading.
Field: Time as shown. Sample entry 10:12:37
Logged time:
5:57:47
